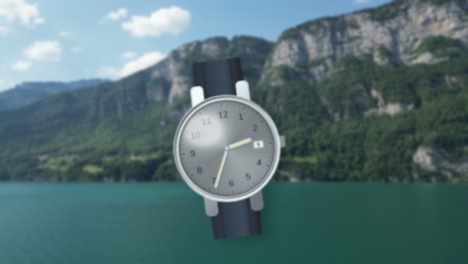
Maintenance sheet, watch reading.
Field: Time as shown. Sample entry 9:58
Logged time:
2:34
